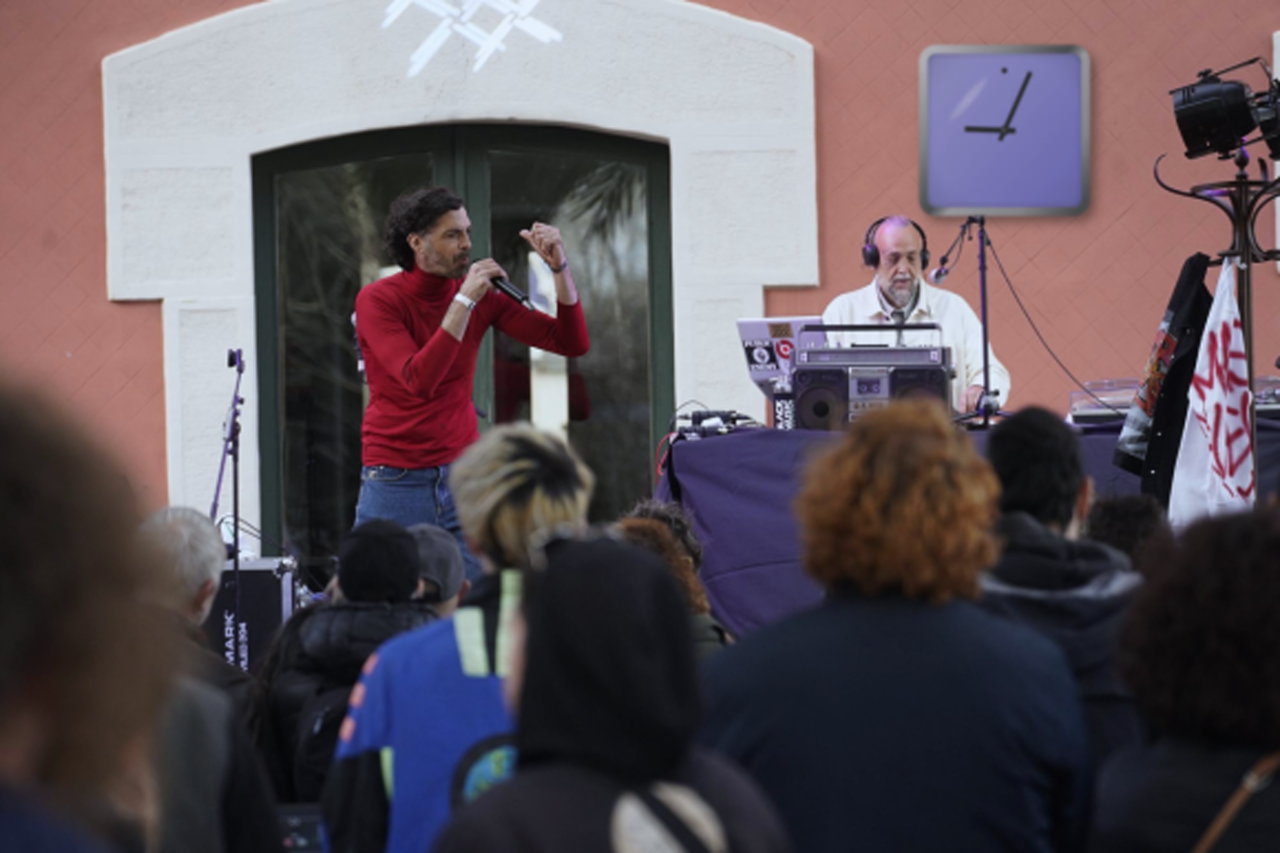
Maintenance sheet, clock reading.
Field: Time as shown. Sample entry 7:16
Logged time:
9:04
